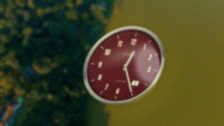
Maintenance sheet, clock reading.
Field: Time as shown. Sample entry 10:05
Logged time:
12:25
